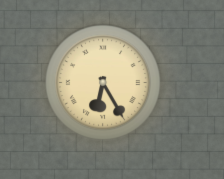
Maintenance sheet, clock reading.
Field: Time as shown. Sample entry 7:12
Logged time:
6:25
